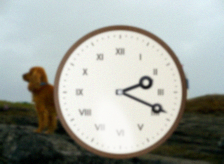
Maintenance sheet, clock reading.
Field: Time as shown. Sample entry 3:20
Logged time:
2:19
